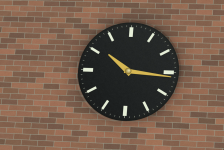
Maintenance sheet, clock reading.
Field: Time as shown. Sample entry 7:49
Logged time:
10:16
